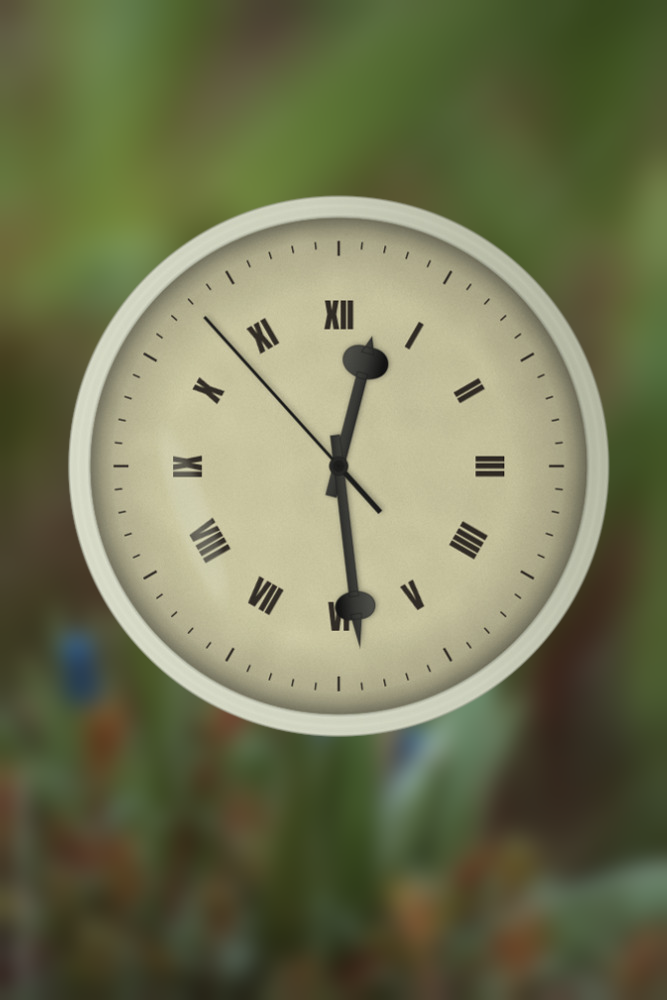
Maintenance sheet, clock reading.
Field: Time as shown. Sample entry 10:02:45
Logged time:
12:28:53
